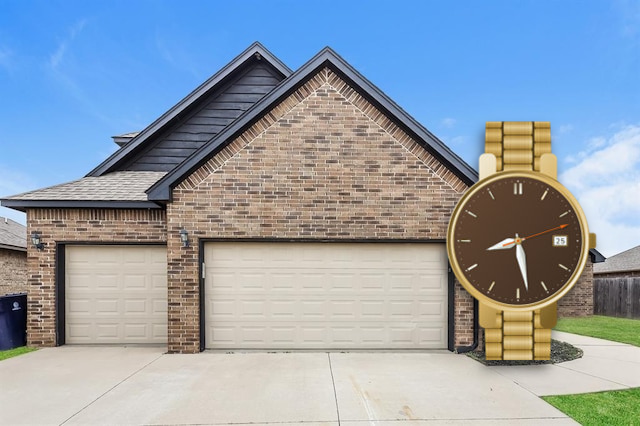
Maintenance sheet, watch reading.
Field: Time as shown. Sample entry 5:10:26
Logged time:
8:28:12
